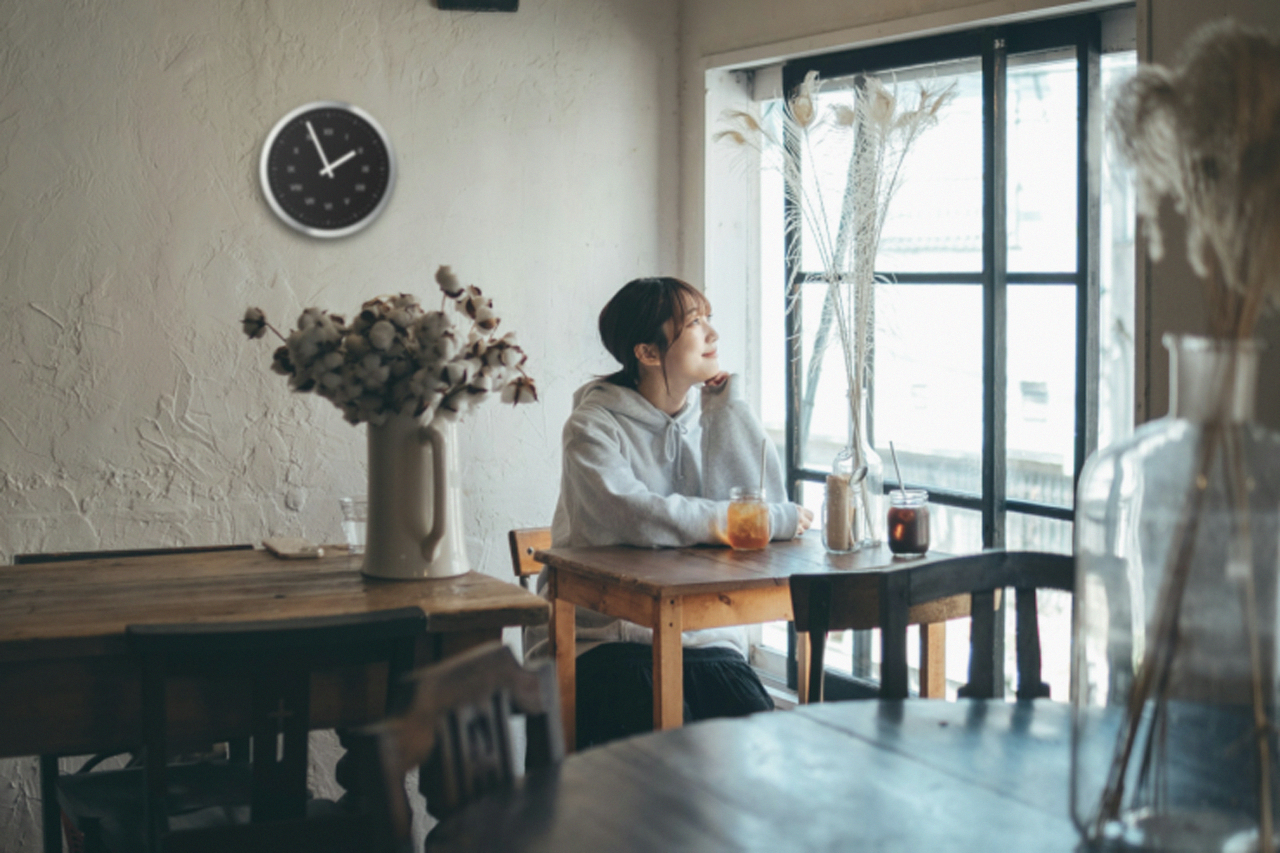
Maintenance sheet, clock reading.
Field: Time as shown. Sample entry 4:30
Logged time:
1:56
